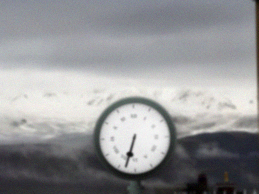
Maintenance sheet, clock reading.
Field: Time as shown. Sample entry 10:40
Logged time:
6:33
